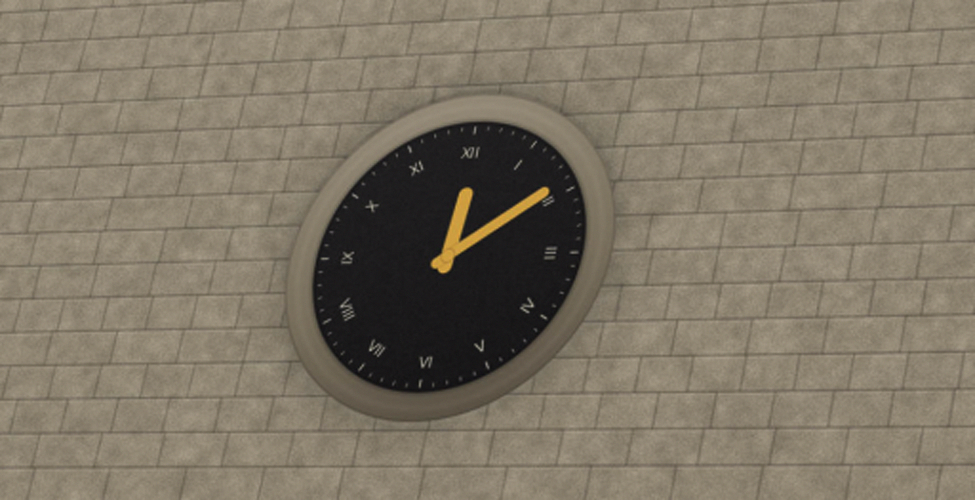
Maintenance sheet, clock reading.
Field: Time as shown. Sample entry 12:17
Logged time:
12:09
